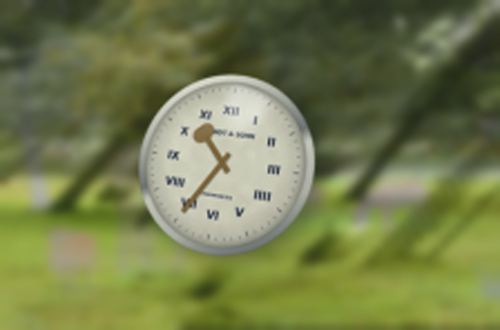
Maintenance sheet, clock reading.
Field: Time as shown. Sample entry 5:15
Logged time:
10:35
